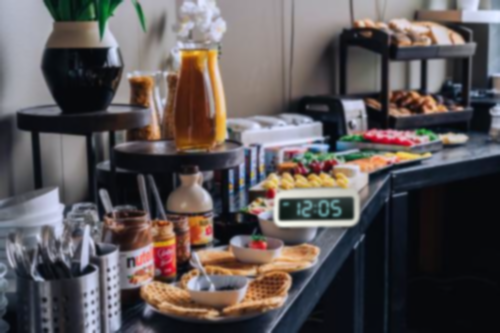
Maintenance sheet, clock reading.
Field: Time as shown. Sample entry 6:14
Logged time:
12:05
